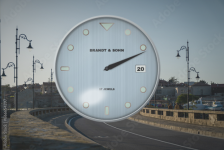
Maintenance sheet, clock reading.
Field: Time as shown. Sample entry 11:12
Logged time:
2:11
